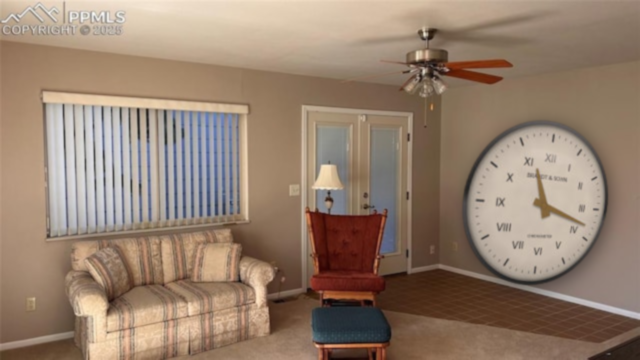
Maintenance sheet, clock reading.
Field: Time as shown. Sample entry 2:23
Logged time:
11:18
